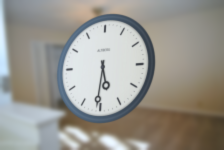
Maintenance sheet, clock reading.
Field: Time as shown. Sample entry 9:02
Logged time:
5:31
